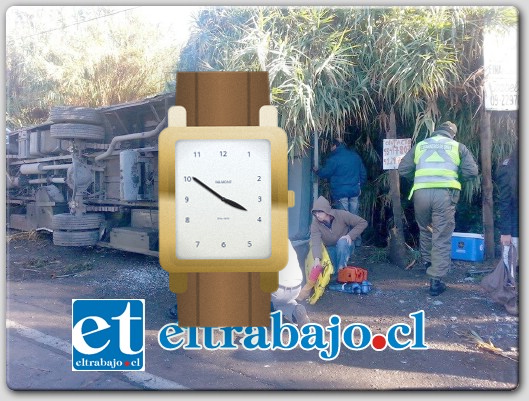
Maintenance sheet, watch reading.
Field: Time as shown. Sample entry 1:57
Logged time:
3:51
